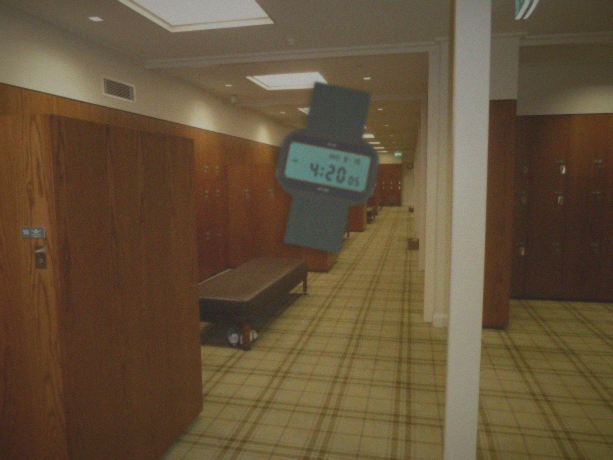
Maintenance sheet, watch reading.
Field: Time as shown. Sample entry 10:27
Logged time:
4:20
